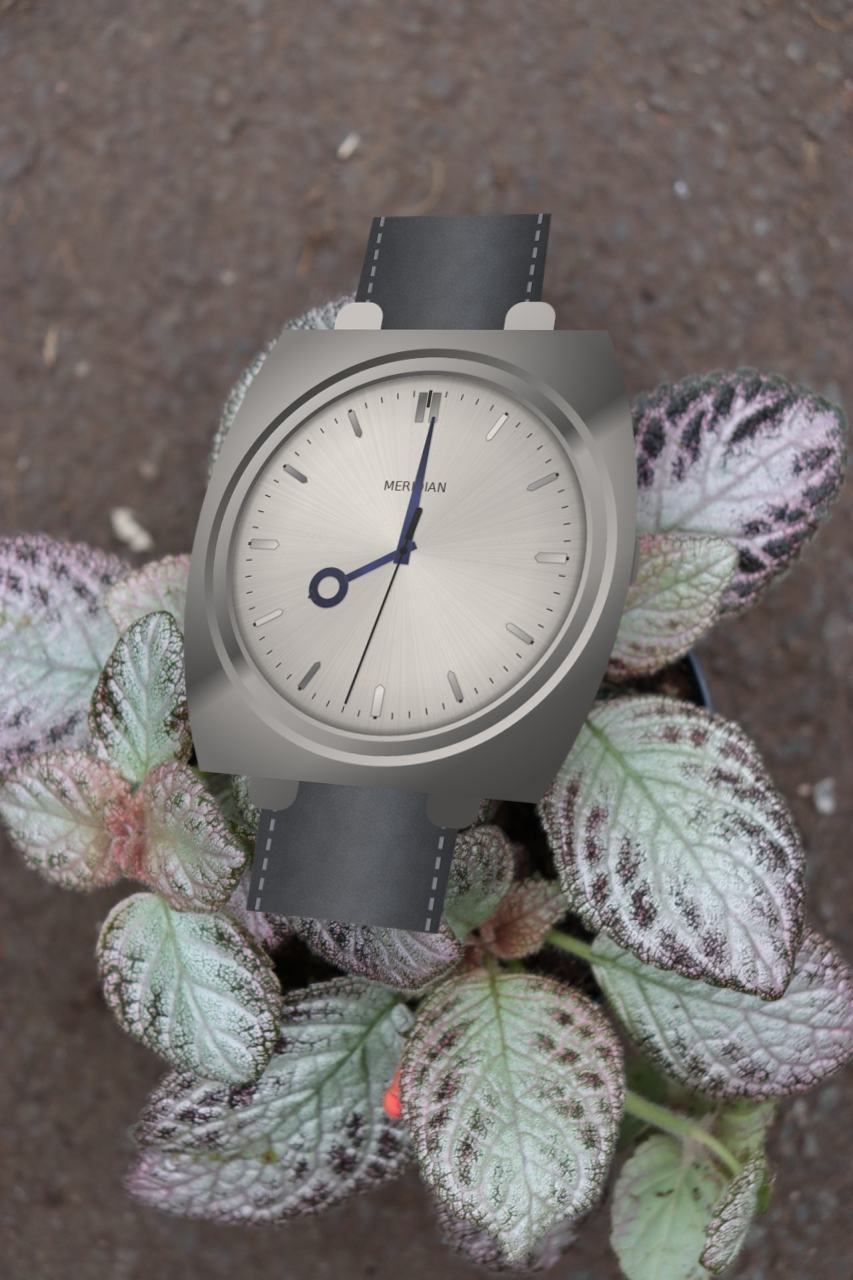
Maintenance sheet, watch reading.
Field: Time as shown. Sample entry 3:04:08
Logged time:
8:00:32
